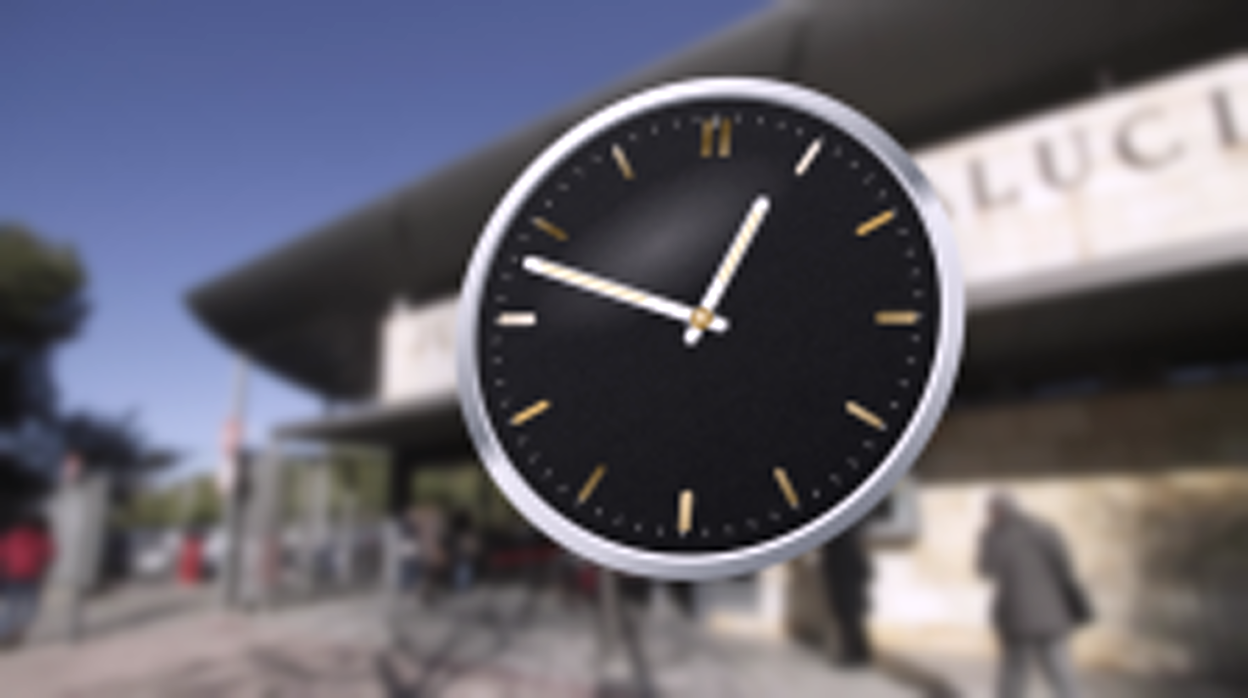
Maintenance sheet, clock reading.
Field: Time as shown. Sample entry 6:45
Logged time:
12:48
